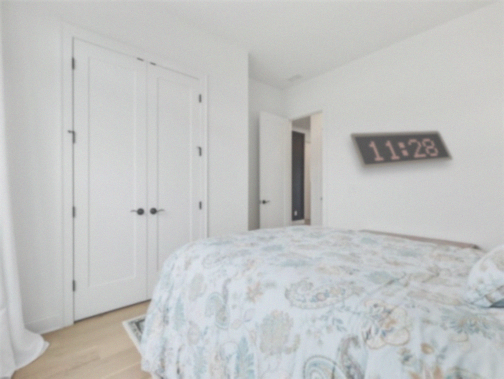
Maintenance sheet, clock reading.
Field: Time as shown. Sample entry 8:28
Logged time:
11:28
